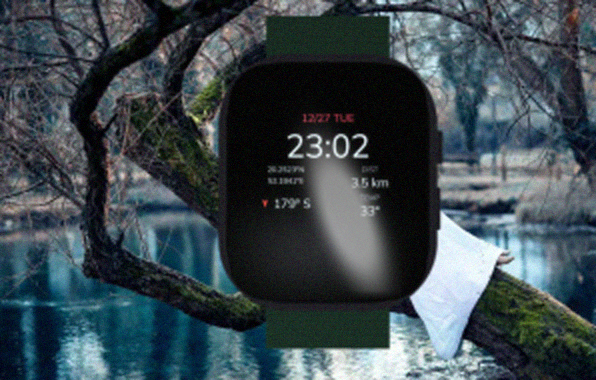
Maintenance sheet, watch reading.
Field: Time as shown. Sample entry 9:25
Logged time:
23:02
